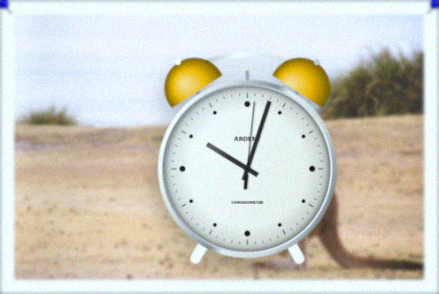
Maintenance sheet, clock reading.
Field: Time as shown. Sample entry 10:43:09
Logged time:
10:03:01
